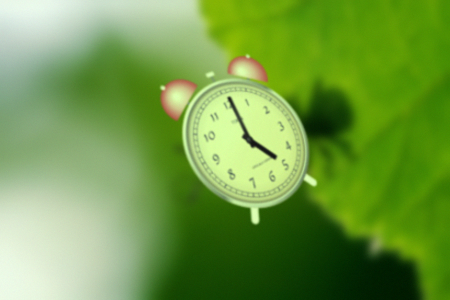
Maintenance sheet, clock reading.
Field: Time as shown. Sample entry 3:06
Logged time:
5:01
